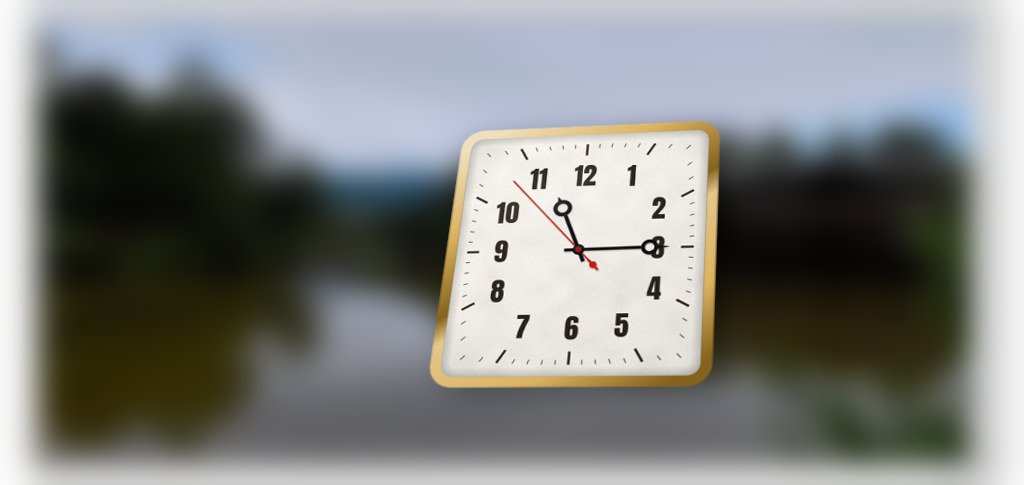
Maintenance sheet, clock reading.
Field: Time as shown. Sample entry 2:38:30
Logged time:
11:14:53
